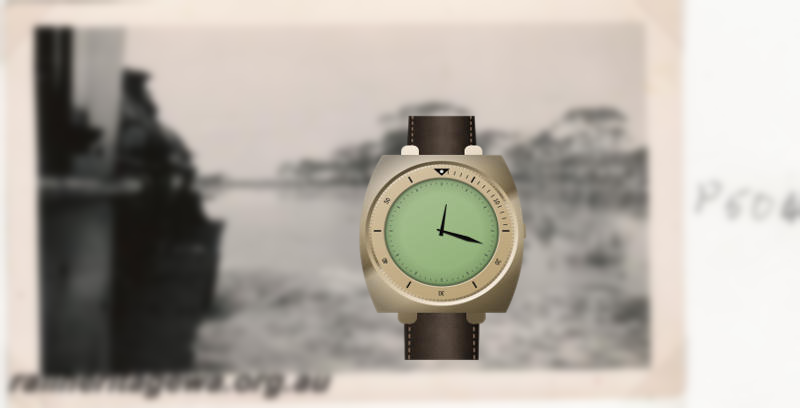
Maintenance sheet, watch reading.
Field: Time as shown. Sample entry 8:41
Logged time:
12:18
